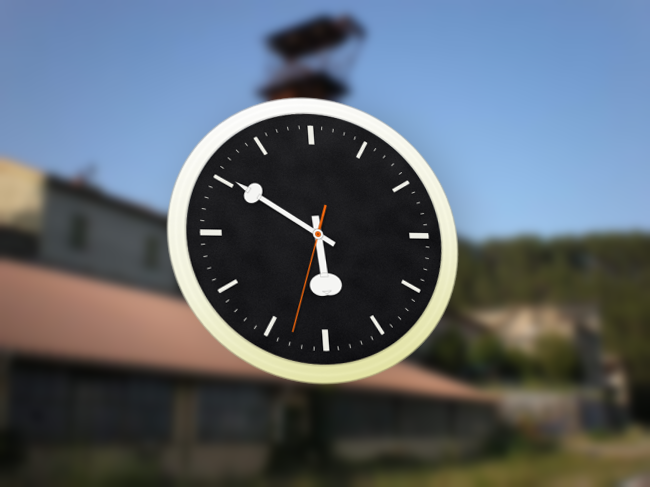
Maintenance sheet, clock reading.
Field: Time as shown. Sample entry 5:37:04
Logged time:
5:50:33
